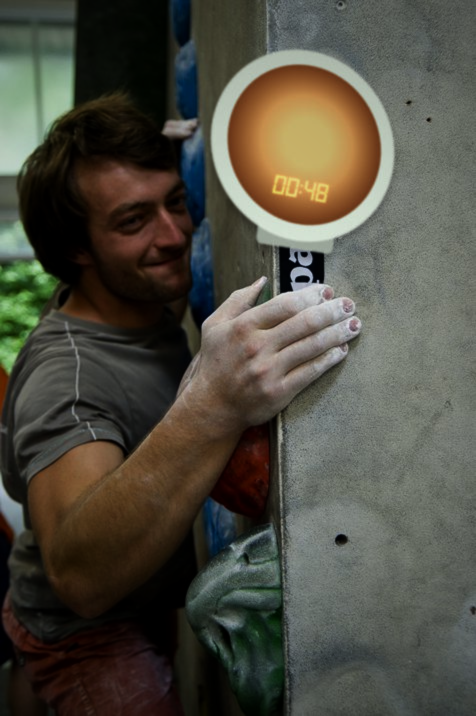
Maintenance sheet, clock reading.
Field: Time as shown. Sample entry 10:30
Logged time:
0:48
